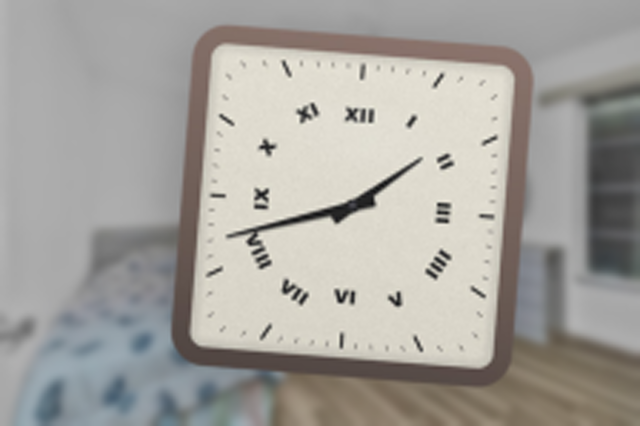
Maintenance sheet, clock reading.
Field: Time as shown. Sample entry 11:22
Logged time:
1:42
